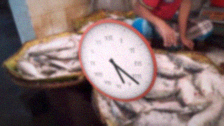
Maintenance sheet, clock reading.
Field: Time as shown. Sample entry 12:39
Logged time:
5:22
